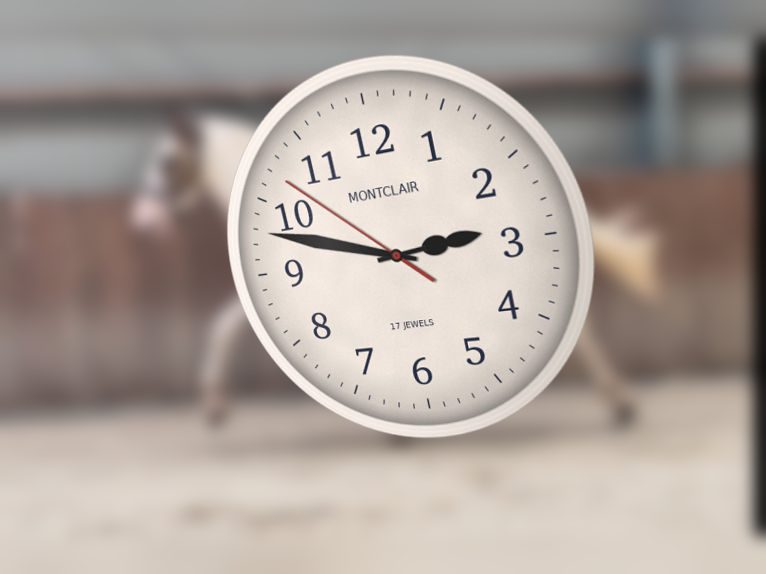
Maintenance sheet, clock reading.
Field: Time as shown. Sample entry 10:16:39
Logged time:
2:47:52
